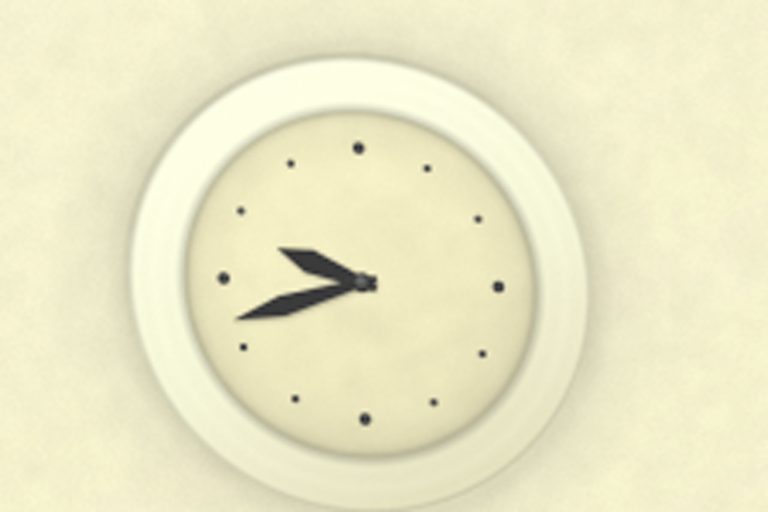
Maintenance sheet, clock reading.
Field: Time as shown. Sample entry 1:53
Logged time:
9:42
